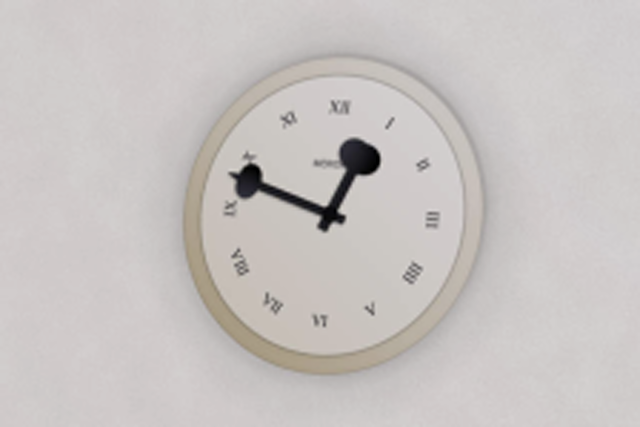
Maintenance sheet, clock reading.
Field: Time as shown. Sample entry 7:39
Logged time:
12:48
